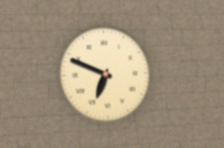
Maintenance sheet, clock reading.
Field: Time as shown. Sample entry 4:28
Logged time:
6:49
